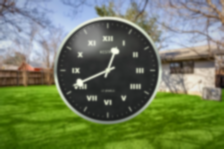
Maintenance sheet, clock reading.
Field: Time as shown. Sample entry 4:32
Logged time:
12:41
